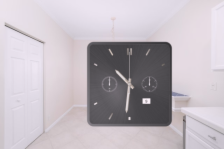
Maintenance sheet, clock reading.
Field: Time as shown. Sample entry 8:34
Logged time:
10:31
